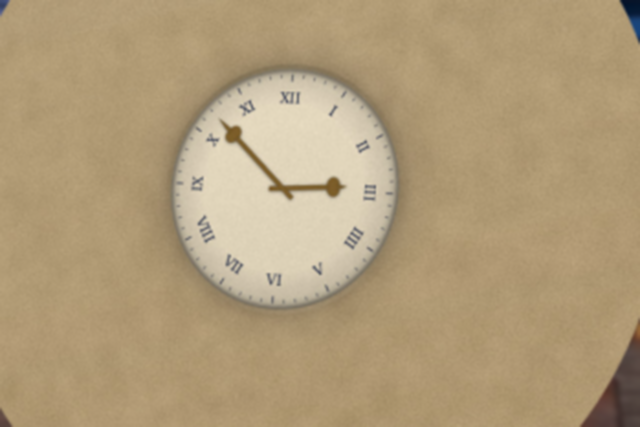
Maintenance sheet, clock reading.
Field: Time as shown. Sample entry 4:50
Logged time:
2:52
